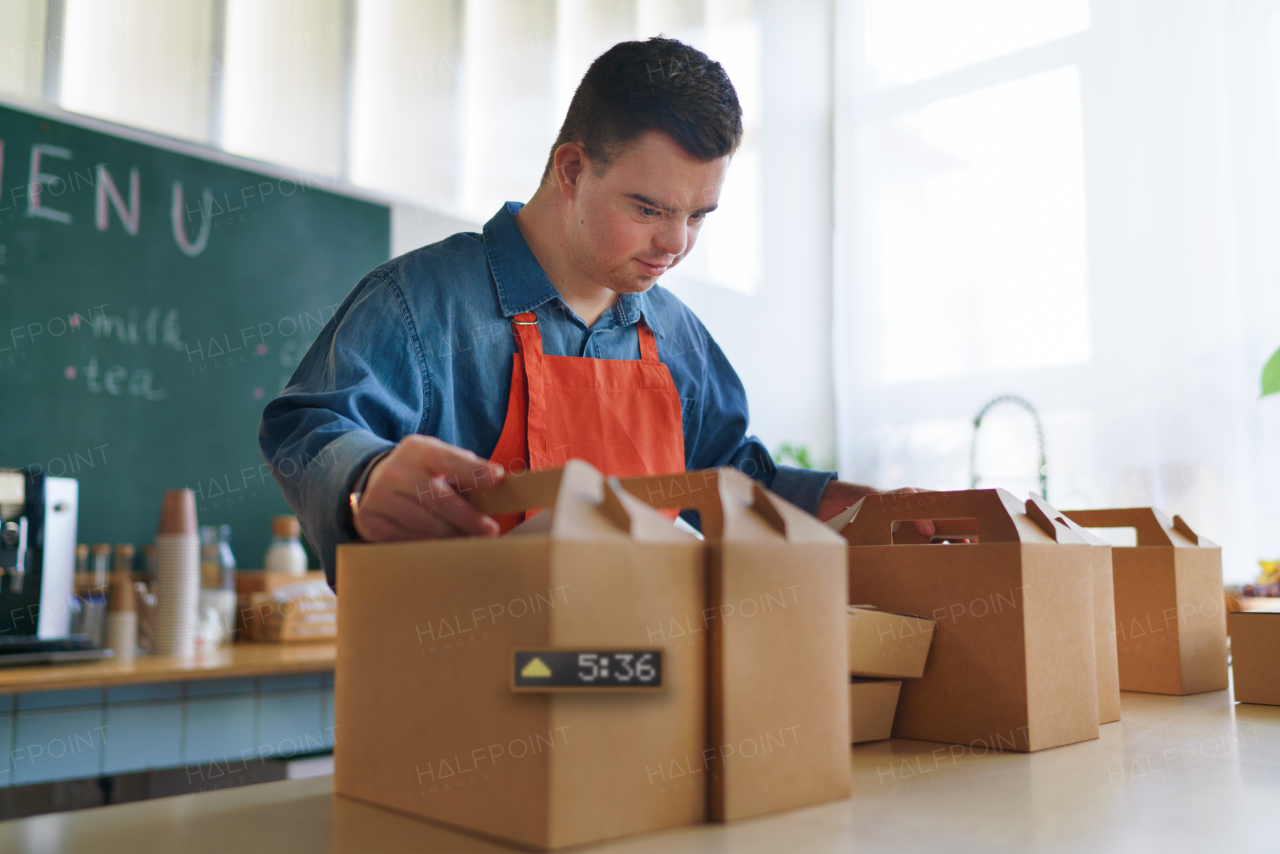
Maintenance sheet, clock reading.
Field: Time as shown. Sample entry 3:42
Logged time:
5:36
